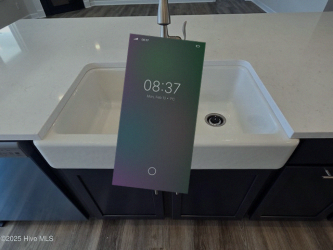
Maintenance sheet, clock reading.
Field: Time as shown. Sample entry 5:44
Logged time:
8:37
